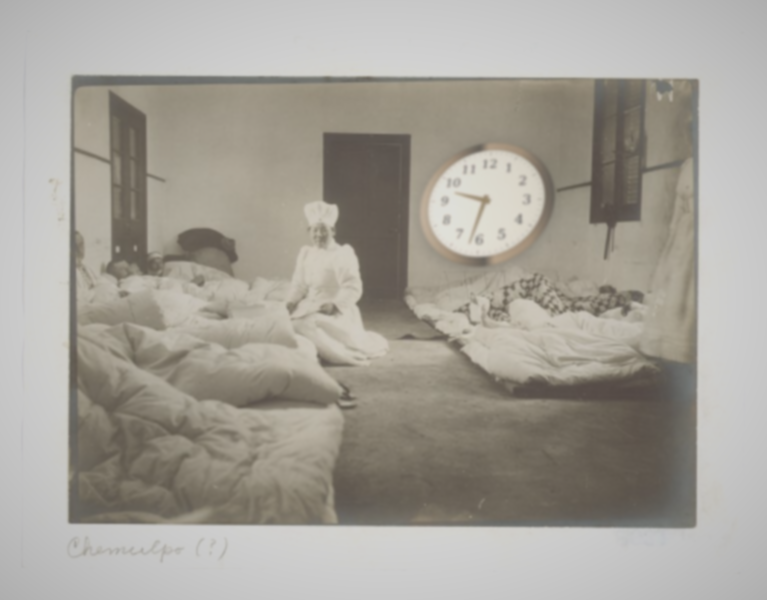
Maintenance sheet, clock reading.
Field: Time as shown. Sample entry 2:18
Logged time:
9:32
